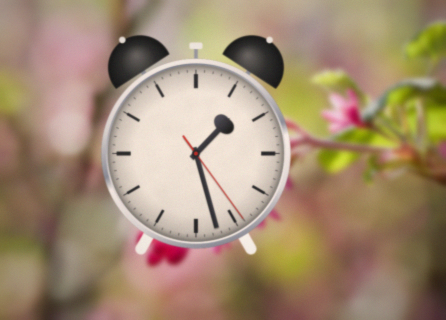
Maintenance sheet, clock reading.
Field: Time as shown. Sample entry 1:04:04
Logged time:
1:27:24
